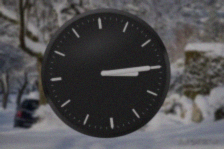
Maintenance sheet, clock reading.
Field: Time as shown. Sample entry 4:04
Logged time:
3:15
